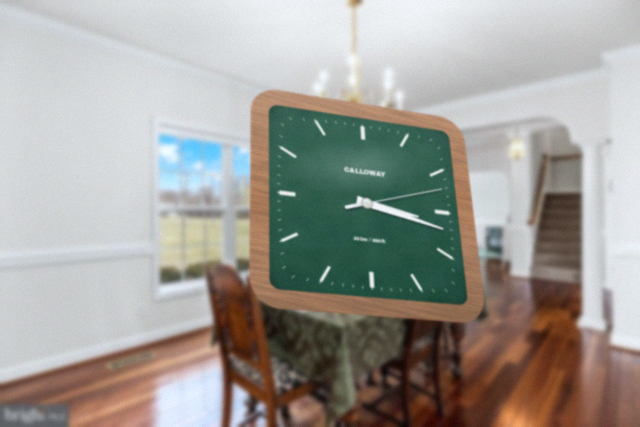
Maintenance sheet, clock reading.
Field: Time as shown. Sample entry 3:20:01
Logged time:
3:17:12
